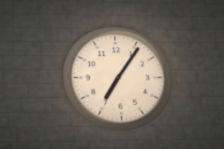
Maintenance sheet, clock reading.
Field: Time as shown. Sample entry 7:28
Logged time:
7:06
